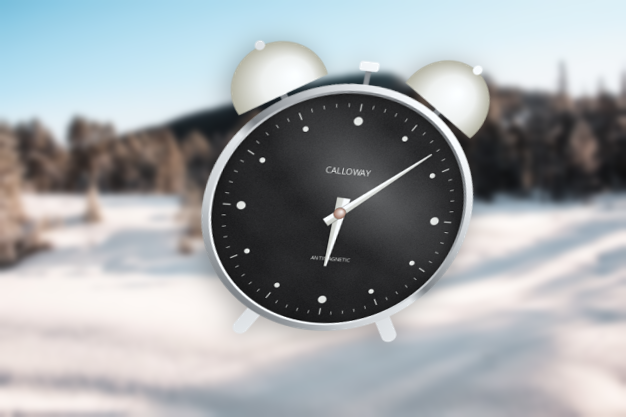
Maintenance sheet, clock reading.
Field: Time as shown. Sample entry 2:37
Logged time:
6:08
